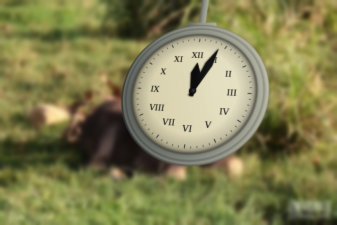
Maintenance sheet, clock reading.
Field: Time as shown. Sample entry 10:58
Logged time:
12:04
